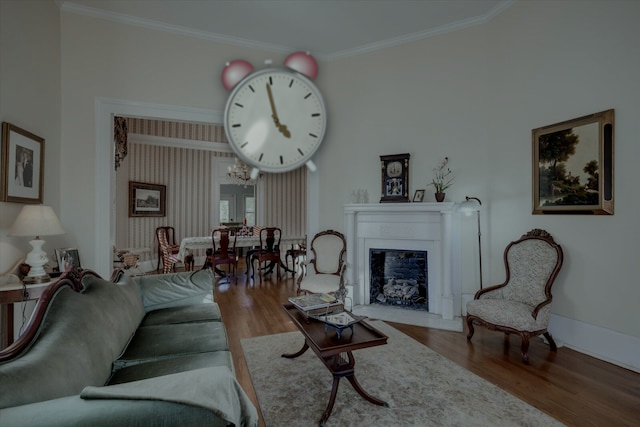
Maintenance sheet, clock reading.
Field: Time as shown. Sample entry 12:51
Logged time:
4:59
